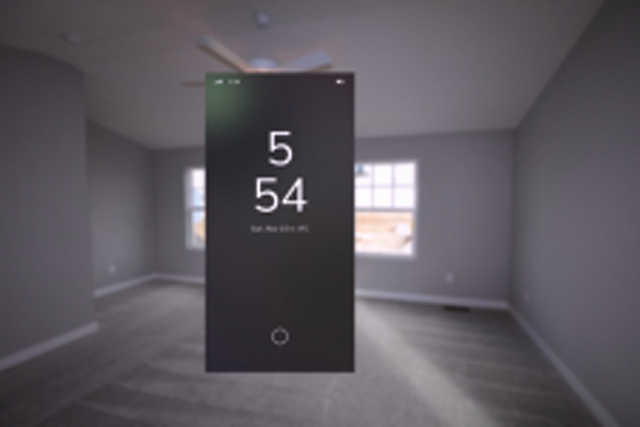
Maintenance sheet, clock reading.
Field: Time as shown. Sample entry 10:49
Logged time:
5:54
